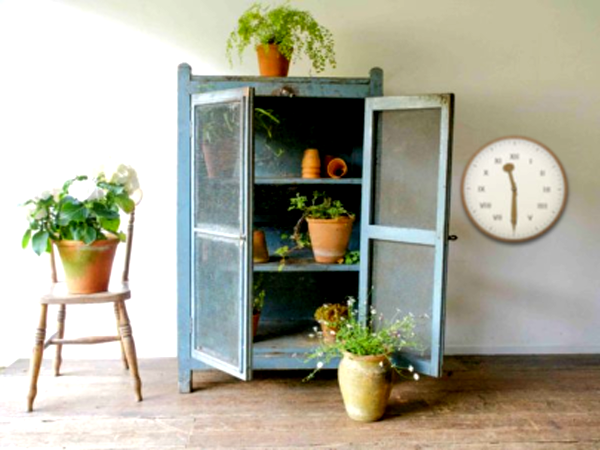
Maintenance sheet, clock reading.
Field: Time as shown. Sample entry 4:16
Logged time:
11:30
